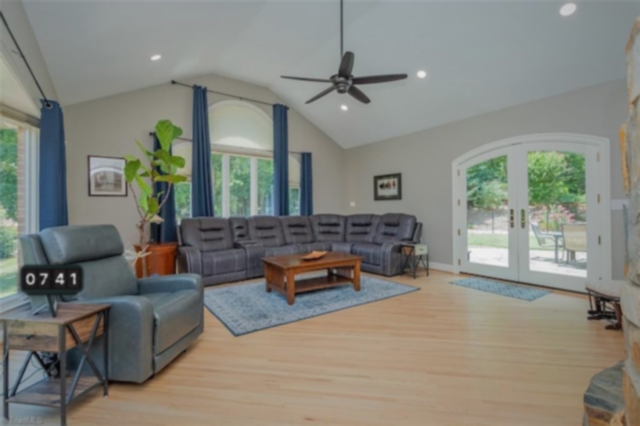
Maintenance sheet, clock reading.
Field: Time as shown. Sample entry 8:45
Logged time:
7:41
